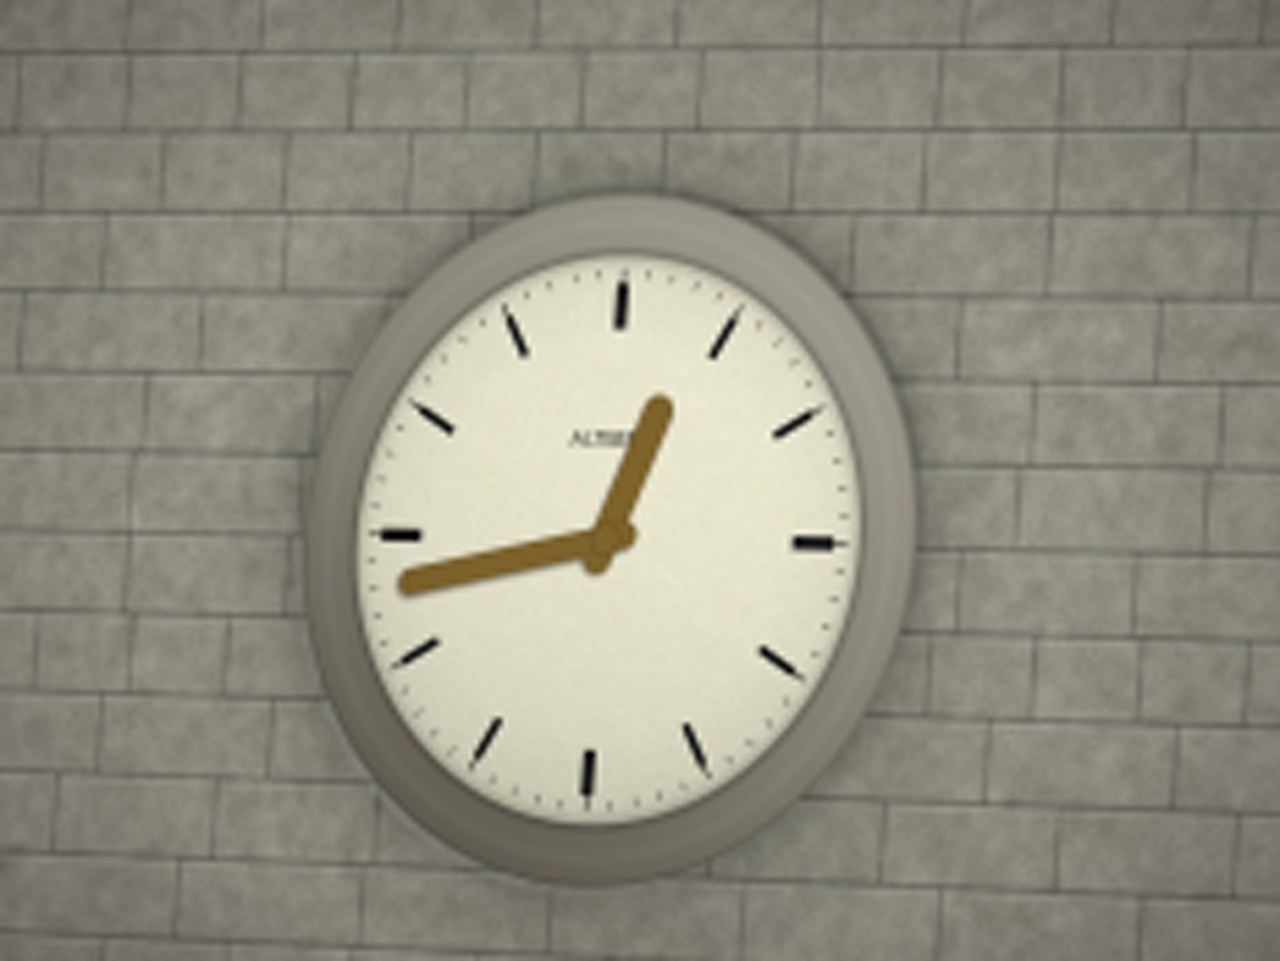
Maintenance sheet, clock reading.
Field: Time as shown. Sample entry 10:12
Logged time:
12:43
